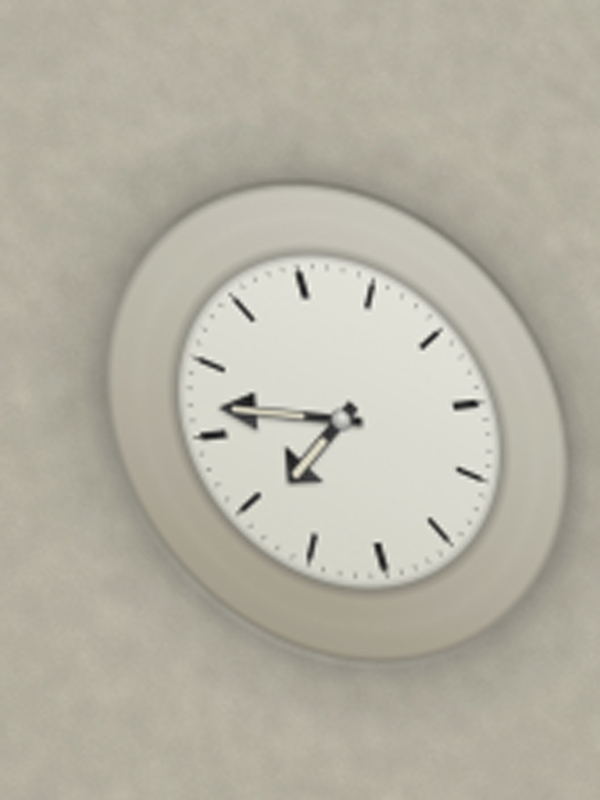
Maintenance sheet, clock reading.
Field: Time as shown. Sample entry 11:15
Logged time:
7:47
